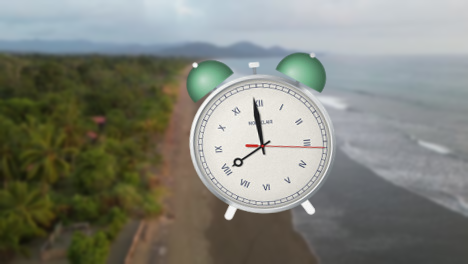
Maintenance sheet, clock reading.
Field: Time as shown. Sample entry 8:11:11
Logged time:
7:59:16
